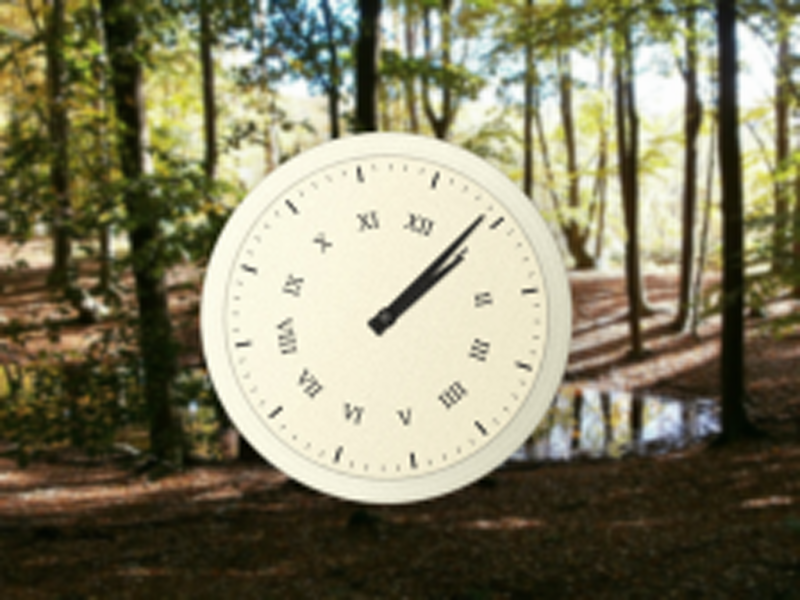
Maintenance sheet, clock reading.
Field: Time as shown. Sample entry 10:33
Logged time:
1:04
